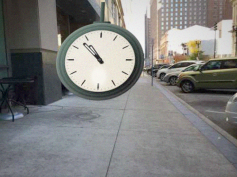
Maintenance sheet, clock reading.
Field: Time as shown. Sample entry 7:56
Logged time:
10:53
